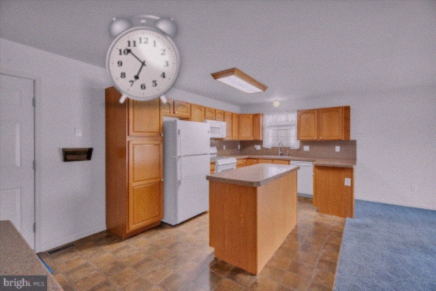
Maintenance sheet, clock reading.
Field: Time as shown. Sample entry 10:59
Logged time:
6:52
